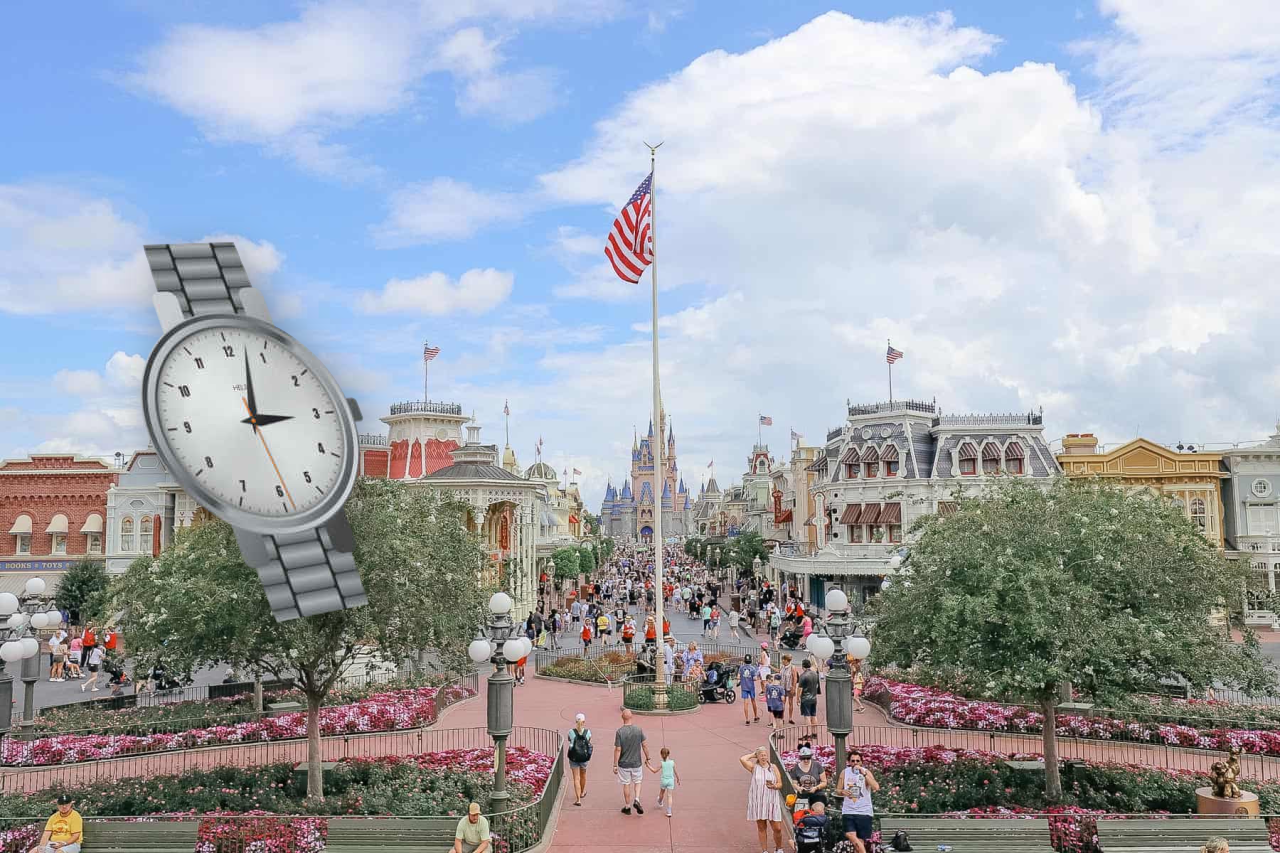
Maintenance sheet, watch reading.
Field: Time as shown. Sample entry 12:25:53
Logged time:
3:02:29
